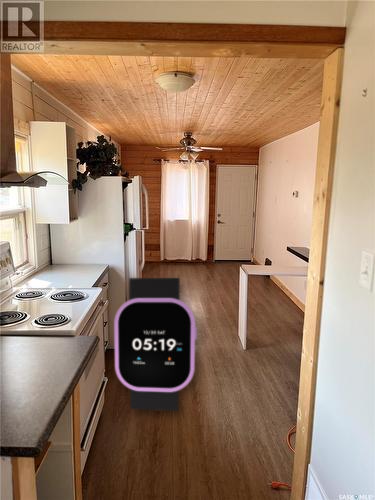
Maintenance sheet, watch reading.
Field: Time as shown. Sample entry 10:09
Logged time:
5:19
